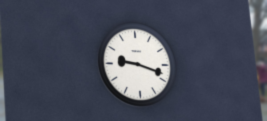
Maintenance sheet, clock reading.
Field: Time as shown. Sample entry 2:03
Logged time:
9:18
